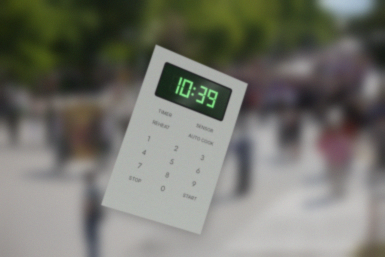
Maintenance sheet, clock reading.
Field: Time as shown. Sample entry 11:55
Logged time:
10:39
